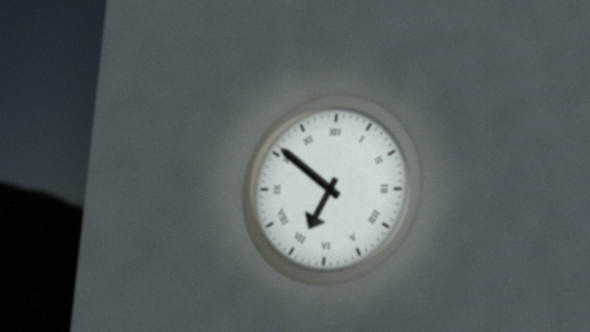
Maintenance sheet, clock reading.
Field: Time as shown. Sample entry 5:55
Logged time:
6:51
